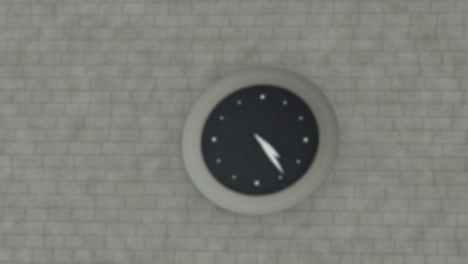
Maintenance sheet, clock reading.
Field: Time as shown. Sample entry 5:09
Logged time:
4:24
